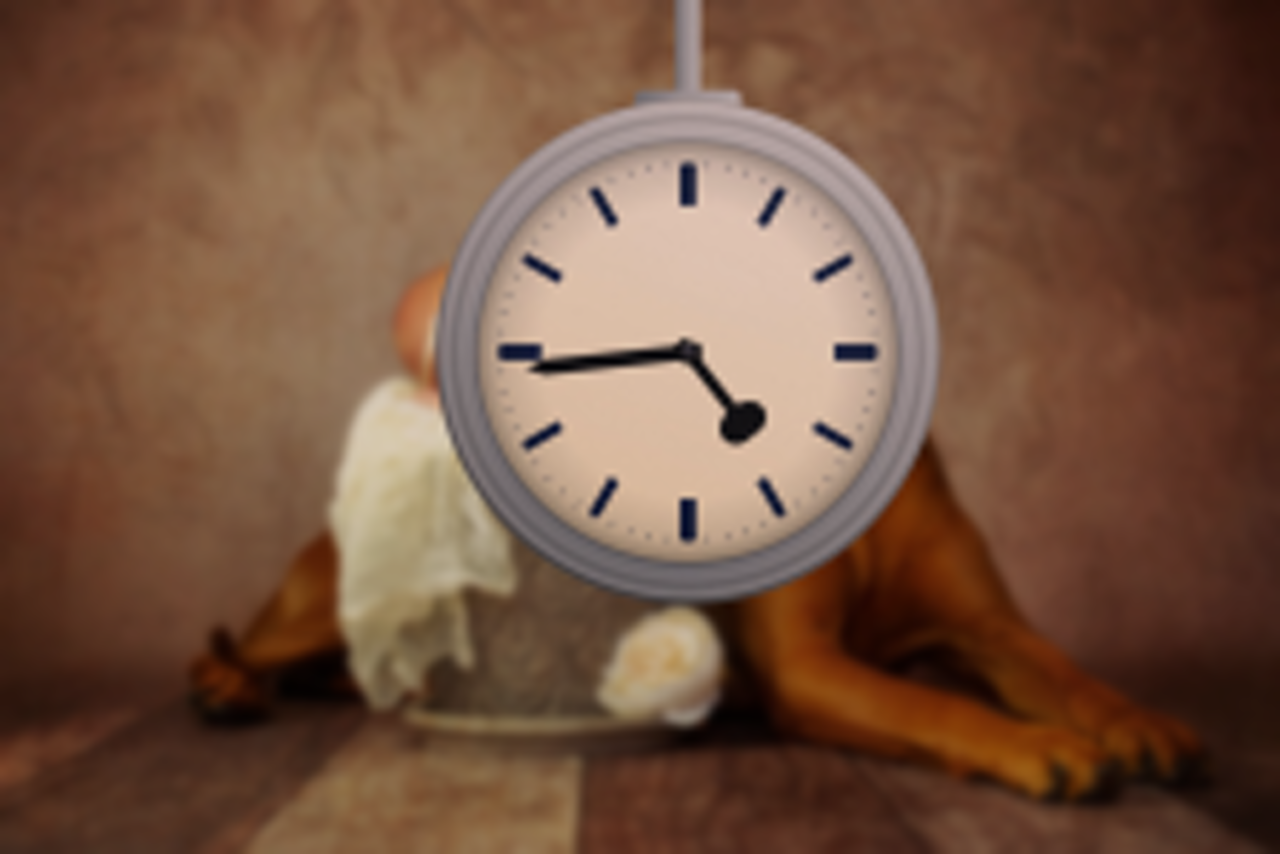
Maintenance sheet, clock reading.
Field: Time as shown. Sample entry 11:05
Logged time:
4:44
